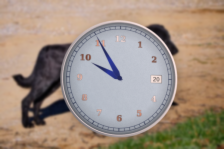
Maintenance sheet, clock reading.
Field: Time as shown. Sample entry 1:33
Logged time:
9:55
